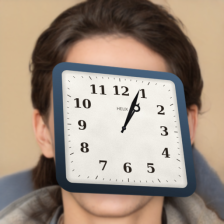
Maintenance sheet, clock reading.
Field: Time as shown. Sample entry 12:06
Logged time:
1:04
